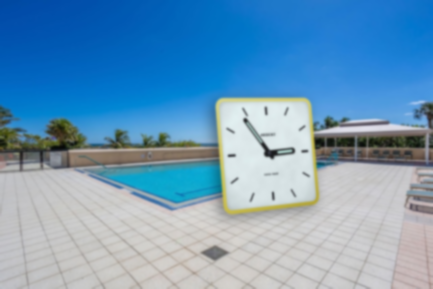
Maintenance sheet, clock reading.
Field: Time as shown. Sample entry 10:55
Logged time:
2:54
